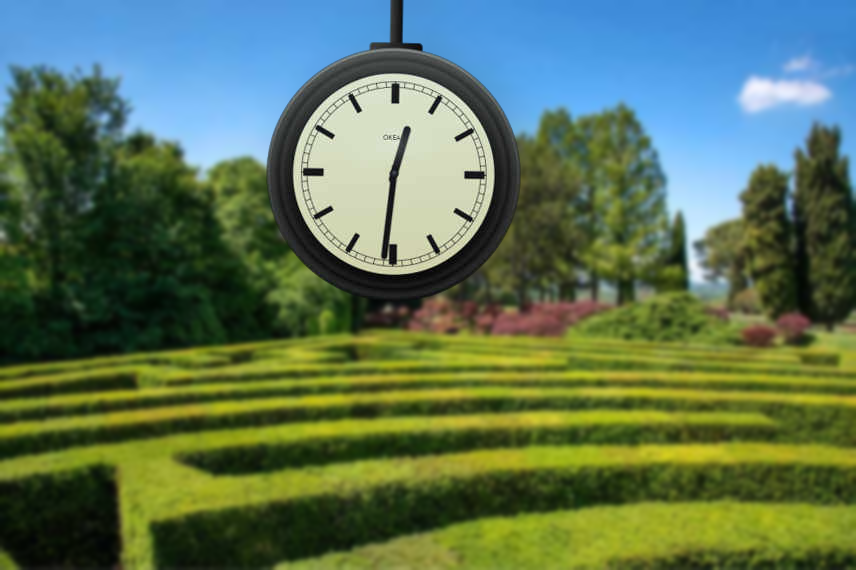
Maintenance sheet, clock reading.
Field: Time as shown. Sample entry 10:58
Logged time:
12:31
